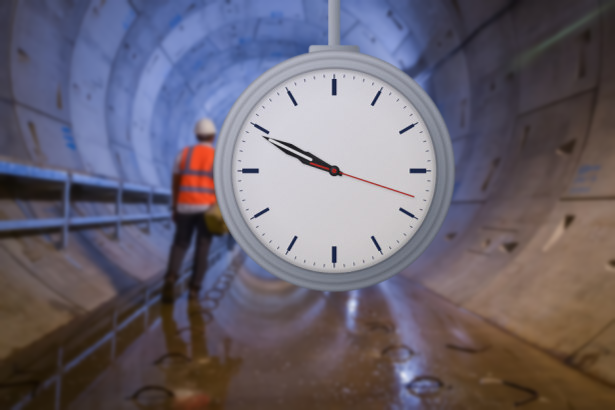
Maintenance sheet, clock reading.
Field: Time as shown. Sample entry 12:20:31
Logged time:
9:49:18
